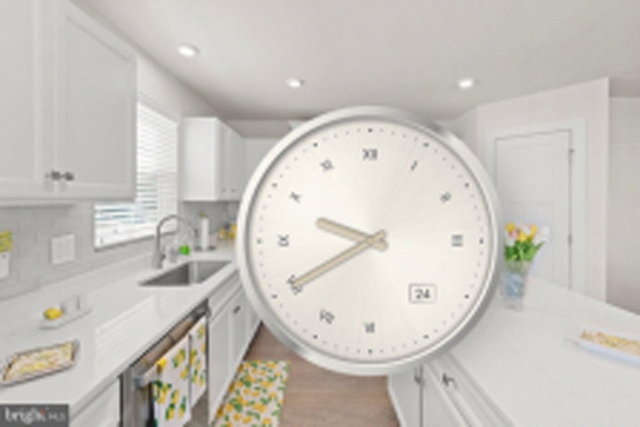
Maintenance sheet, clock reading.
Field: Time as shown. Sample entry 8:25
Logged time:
9:40
